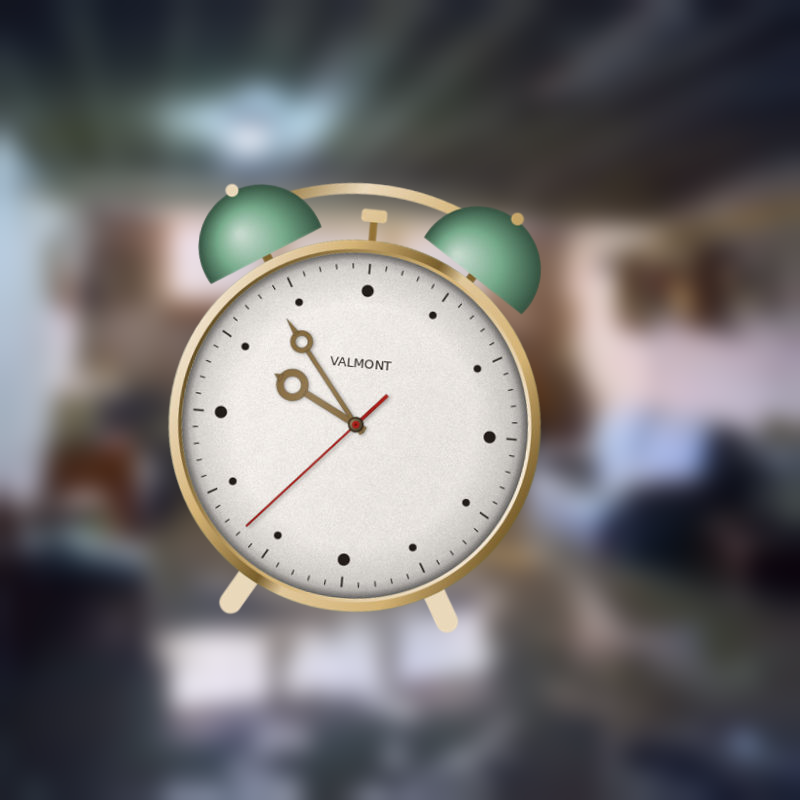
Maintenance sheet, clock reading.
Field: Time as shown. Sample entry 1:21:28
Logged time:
9:53:37
